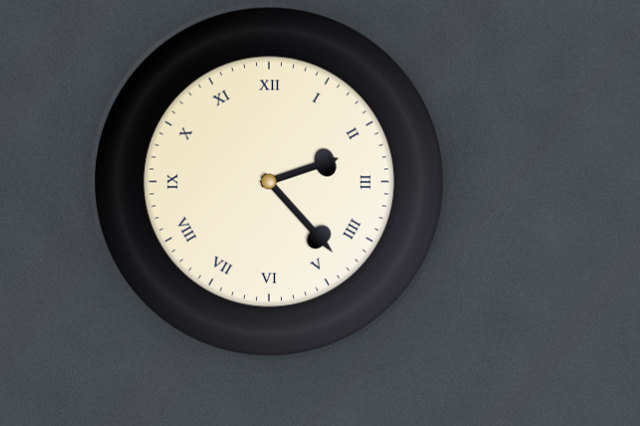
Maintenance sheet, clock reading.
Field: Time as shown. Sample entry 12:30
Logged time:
2:23
